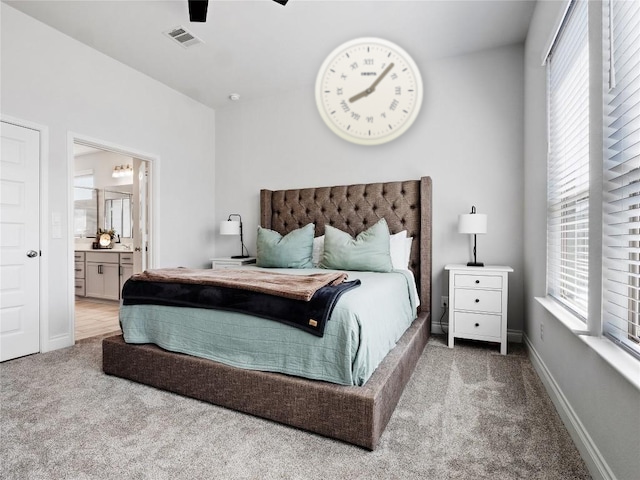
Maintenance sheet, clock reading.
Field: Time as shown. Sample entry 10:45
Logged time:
8:07
